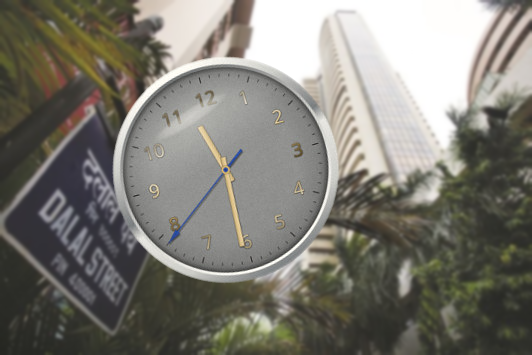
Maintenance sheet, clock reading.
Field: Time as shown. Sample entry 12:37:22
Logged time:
11:30:39
